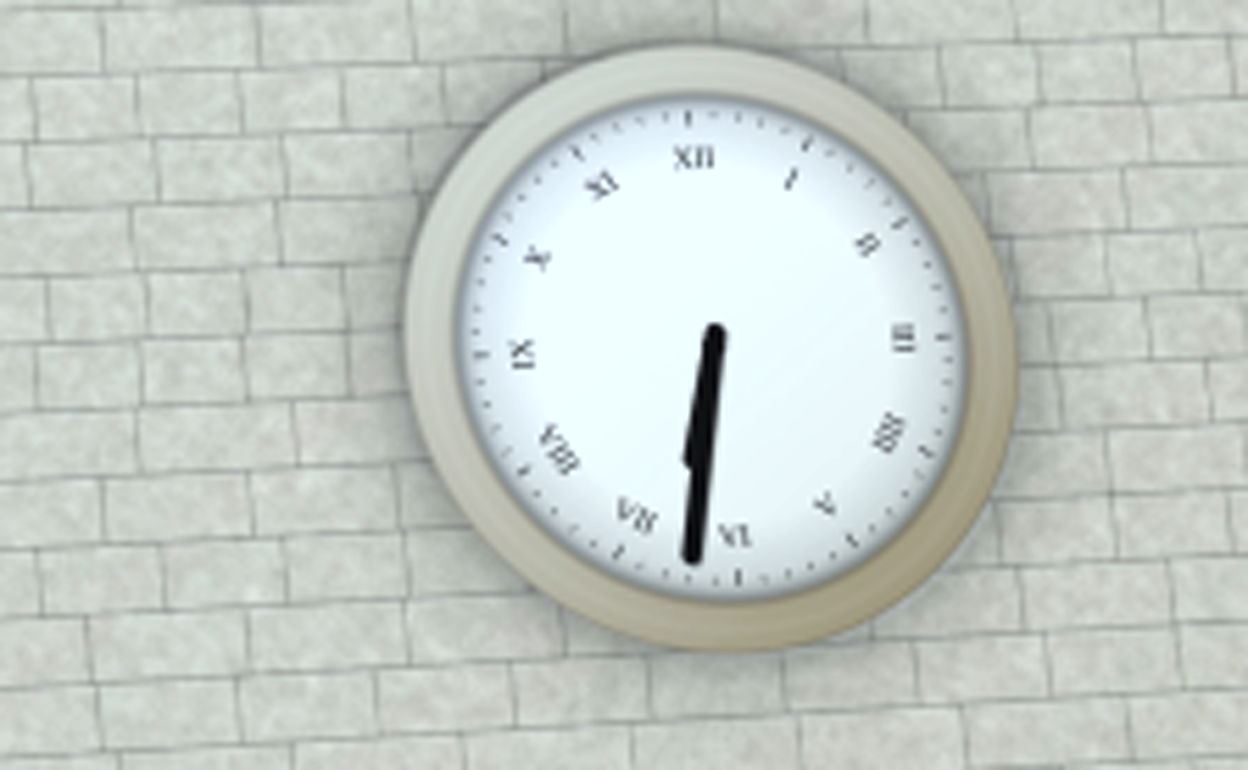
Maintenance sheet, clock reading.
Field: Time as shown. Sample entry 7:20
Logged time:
6:32
